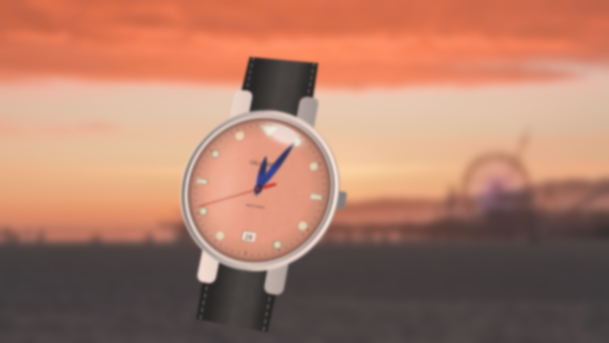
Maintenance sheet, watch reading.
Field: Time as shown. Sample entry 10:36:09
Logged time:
12:04:41
